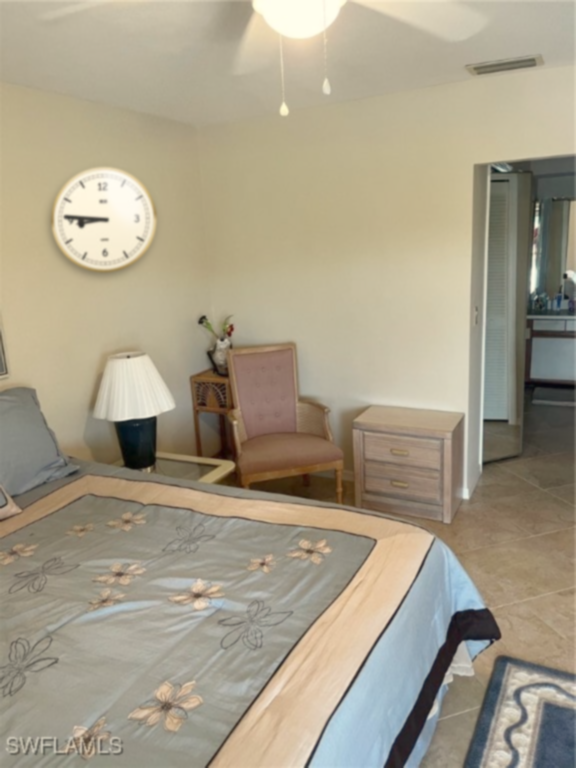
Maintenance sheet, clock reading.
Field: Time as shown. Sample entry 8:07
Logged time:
8:46
